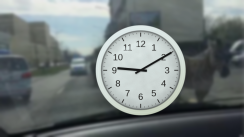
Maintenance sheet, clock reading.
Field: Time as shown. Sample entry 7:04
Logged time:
9:10
